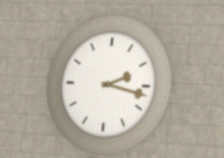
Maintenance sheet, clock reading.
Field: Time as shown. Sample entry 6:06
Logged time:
2:17
